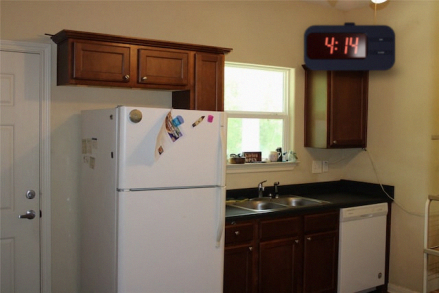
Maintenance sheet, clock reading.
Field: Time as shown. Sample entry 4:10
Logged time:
4:14
